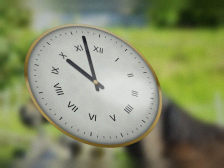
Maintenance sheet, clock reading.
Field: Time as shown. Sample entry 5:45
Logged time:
9:57
